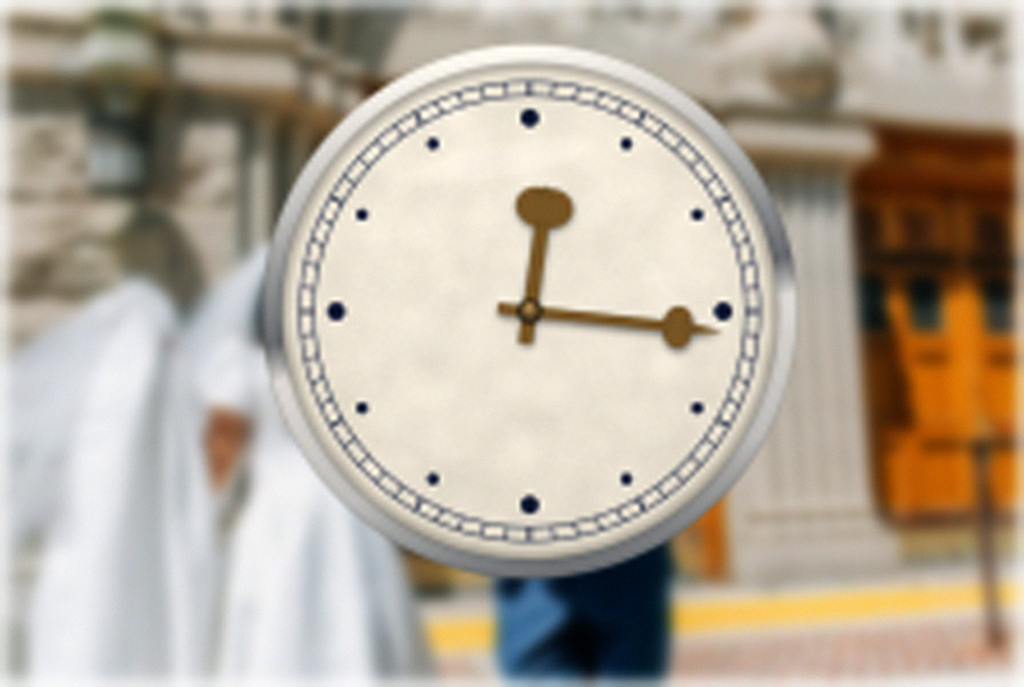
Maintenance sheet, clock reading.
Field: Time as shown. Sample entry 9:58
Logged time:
12:16
